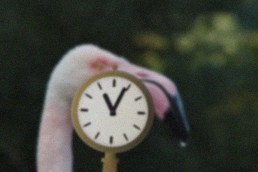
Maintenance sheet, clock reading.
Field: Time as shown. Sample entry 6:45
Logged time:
11:04
